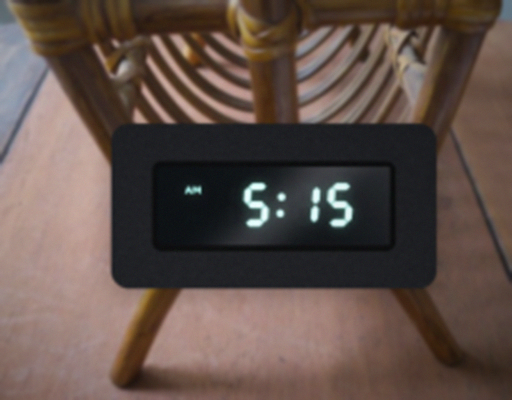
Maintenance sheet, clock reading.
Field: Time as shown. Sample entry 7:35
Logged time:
5:15
